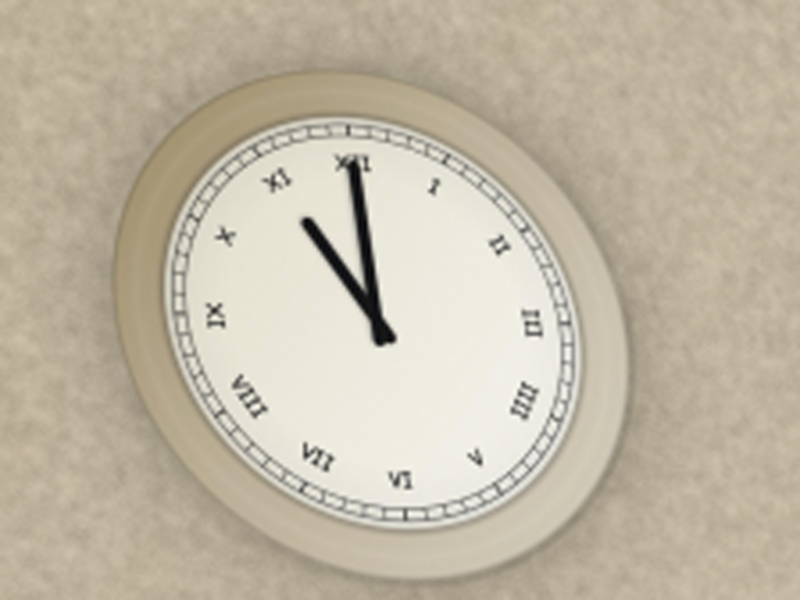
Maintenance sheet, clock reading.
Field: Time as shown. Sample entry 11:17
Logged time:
11:00
